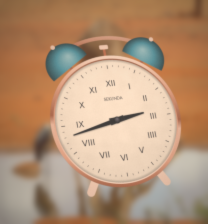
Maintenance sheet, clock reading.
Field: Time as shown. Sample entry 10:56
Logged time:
2:43
